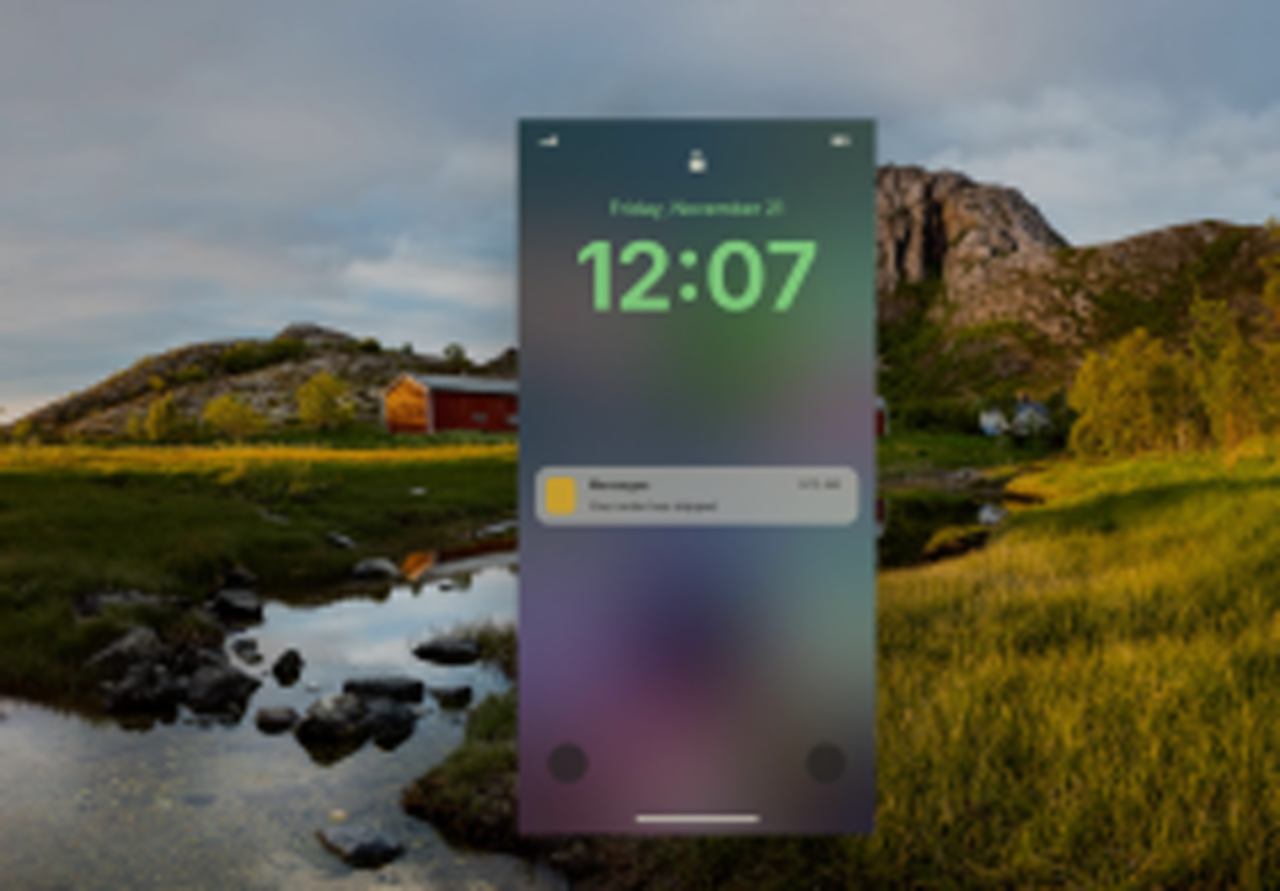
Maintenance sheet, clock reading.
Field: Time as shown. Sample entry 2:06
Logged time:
12:07
